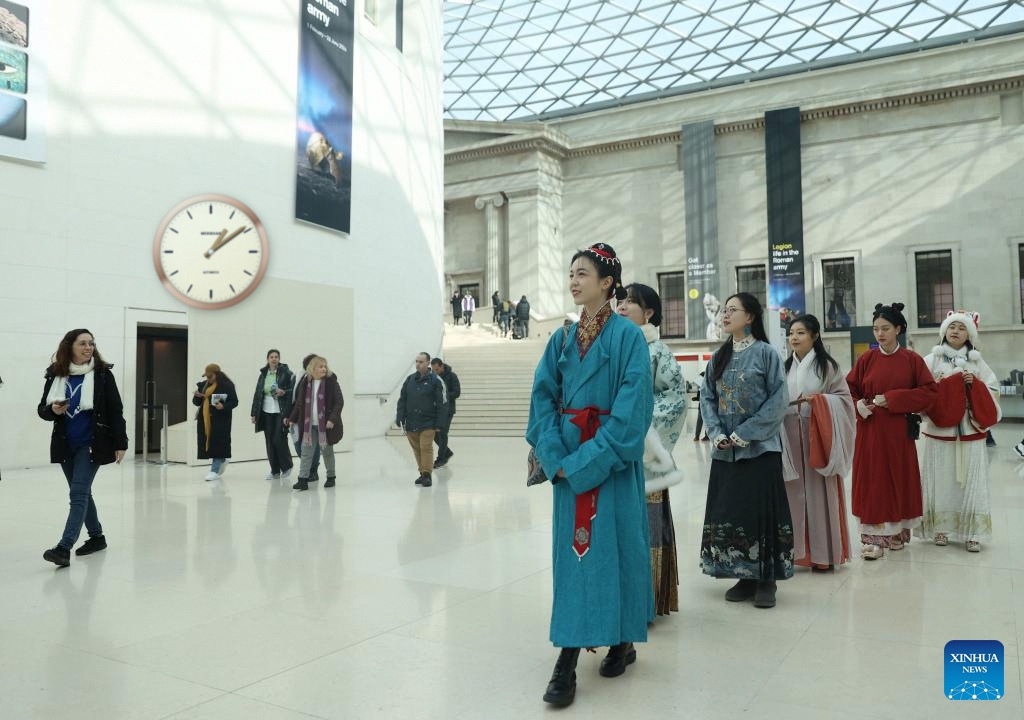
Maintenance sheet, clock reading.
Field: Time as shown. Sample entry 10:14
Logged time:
1:09
